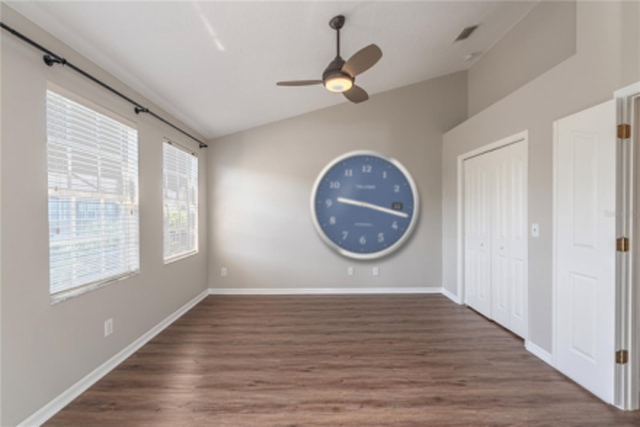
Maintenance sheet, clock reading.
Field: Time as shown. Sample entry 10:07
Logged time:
9:17
